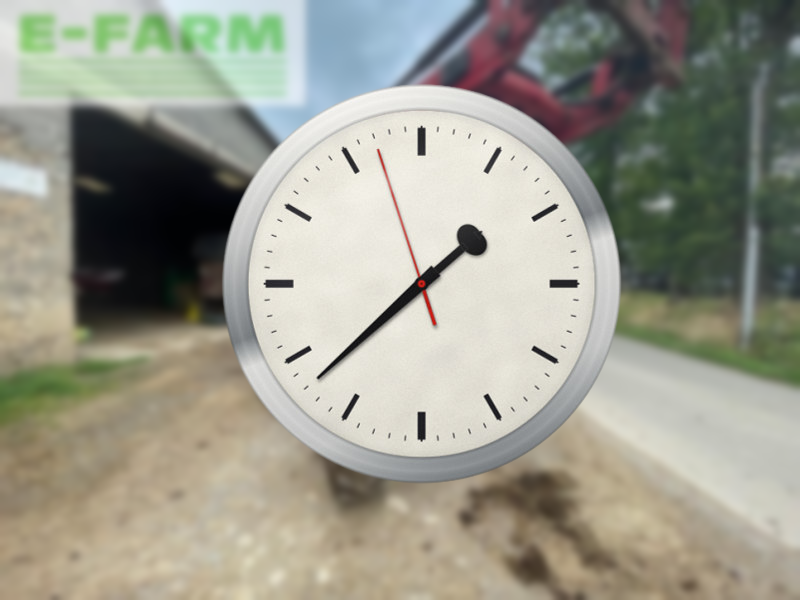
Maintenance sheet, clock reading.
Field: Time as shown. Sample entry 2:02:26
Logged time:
1:37:57
